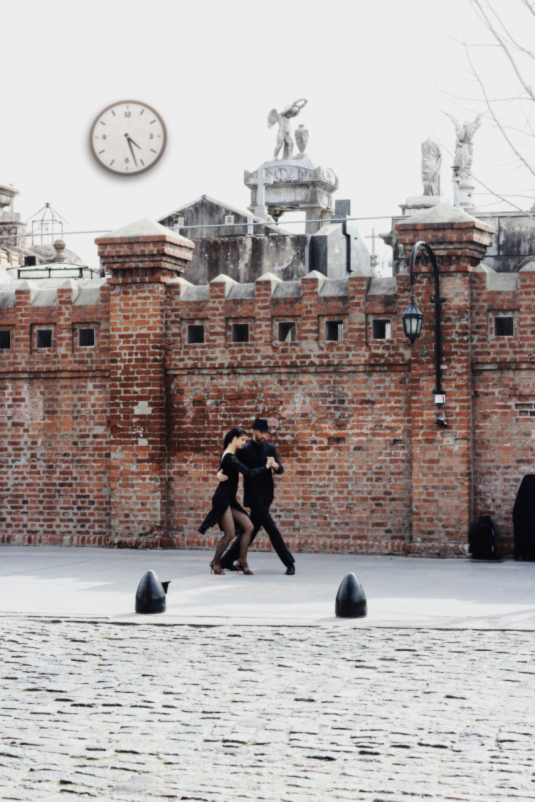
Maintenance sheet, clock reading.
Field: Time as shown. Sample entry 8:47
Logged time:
4:27
